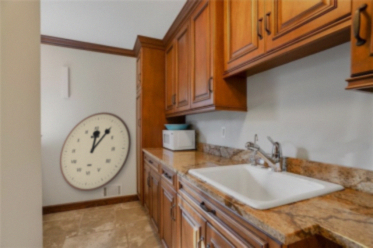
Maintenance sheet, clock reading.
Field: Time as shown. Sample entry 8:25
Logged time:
12:06
